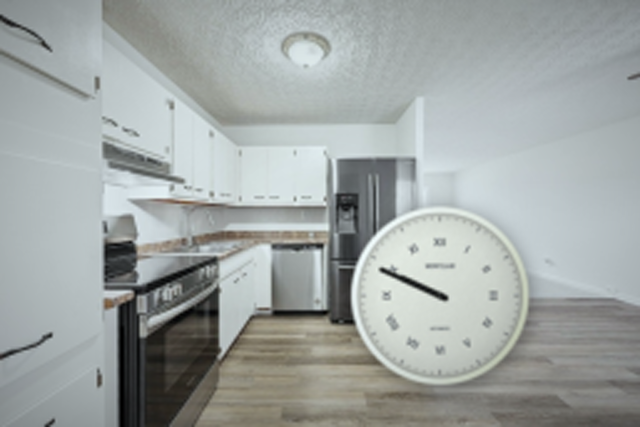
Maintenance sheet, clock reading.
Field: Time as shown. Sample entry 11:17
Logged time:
9:49
